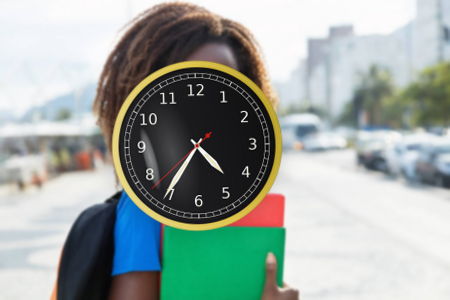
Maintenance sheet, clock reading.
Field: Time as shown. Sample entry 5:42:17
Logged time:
4:35:38
